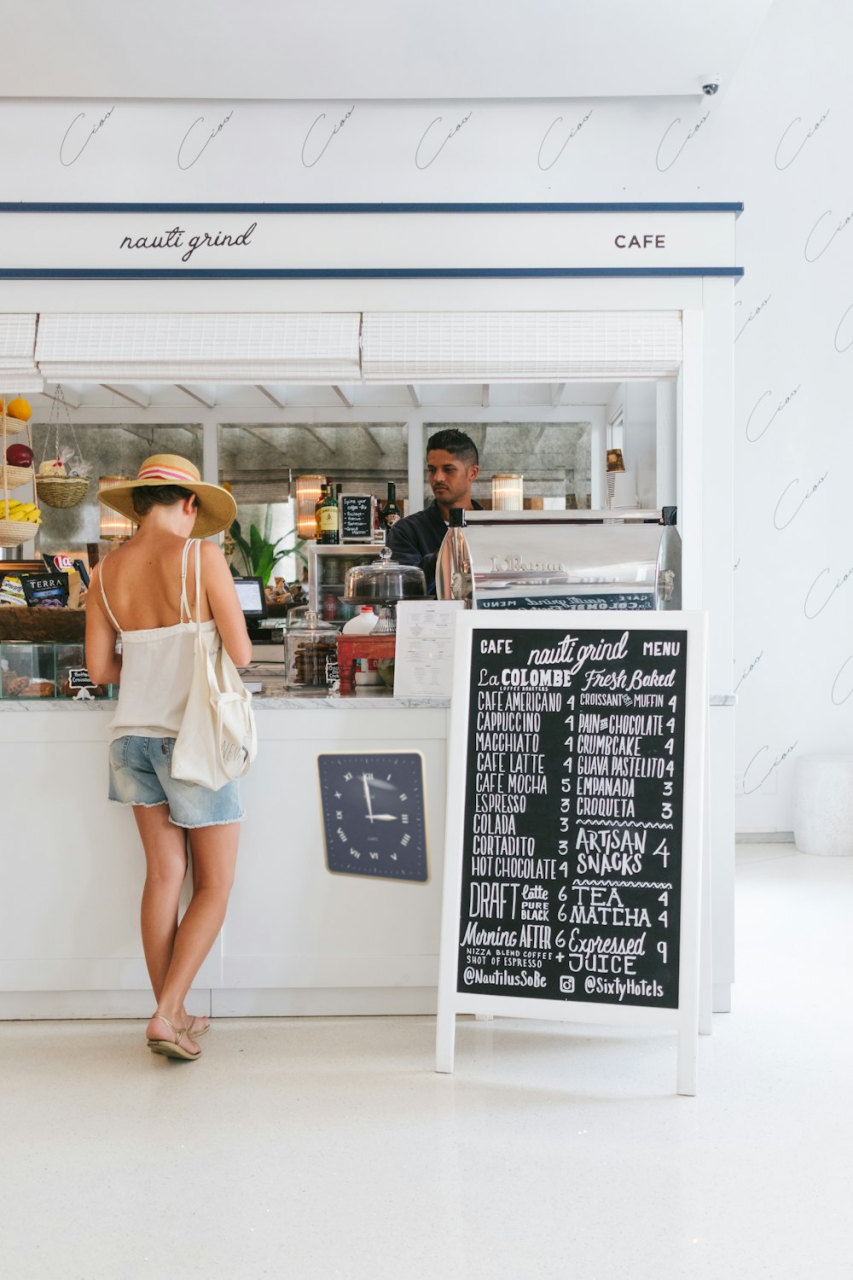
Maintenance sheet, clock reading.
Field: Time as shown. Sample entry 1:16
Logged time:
2:59
